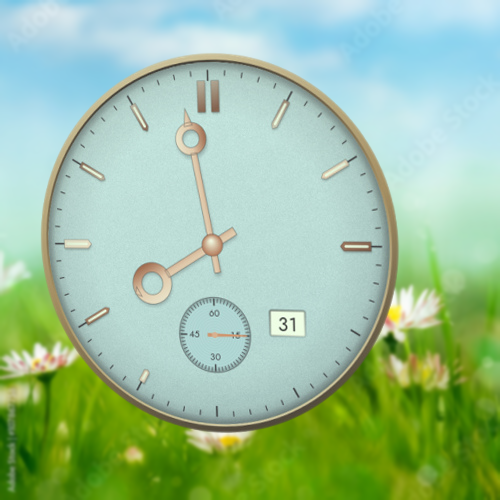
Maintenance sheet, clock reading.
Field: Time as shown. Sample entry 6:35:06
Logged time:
7:58:15
